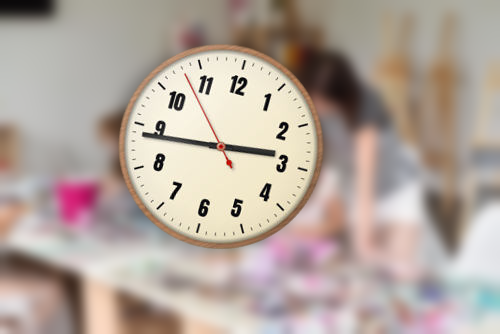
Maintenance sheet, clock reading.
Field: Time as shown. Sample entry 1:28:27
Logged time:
2:43:53
